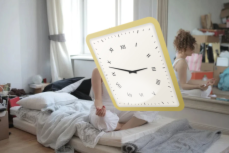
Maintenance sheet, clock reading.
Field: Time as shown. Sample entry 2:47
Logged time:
2:48
